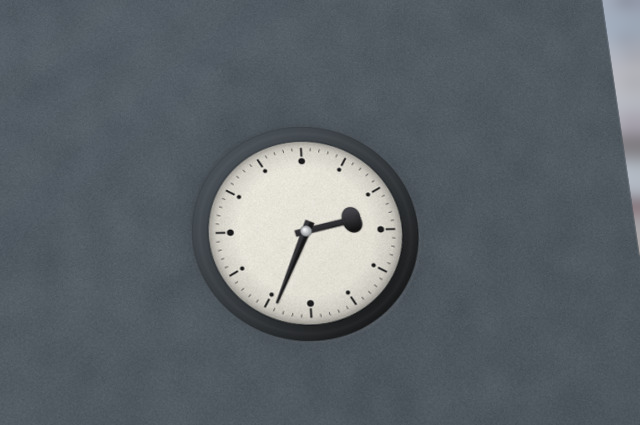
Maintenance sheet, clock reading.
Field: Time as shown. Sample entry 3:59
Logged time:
2:34
